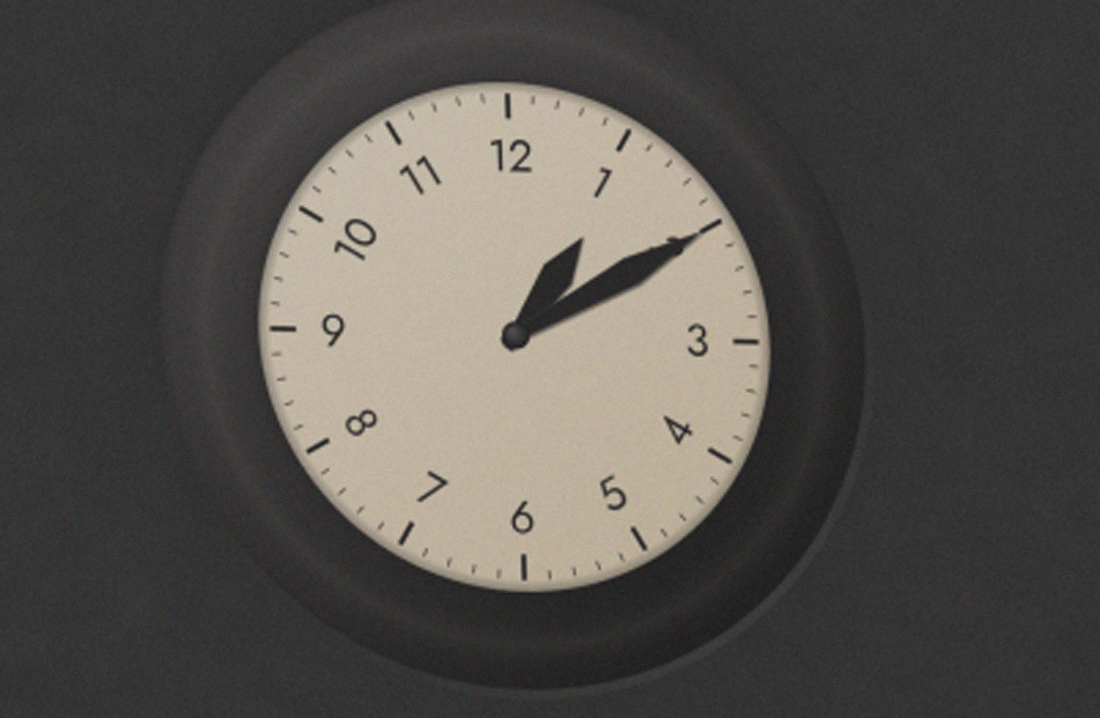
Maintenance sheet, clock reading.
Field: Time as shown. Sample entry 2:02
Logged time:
1:10
